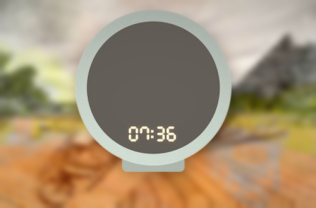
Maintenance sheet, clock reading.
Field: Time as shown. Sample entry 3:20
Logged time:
7:36
